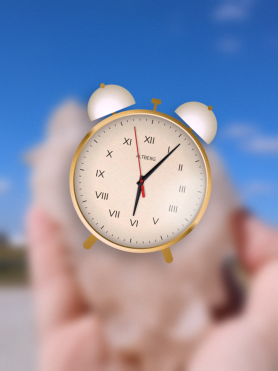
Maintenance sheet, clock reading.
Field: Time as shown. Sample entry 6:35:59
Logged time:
6:05:57
